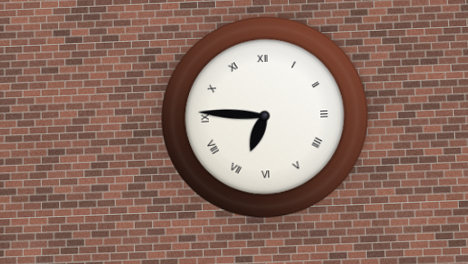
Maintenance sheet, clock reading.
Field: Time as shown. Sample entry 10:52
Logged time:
6:46
